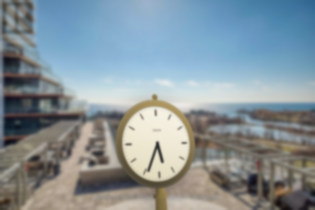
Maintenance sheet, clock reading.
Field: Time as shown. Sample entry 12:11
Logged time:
5:34
